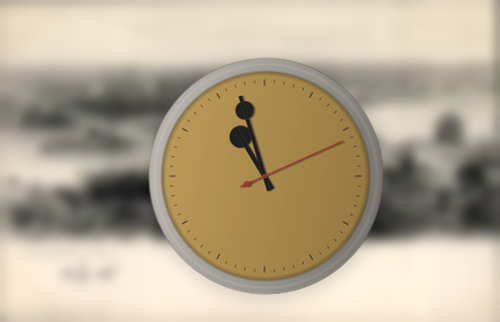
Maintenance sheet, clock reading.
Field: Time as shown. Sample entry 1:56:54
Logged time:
10:57:11
